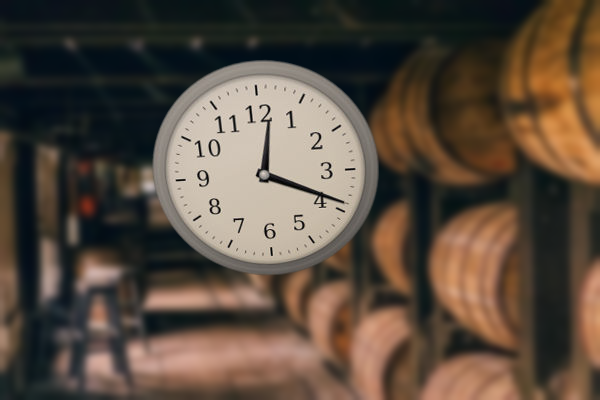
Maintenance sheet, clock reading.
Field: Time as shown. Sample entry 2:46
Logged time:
12:19
